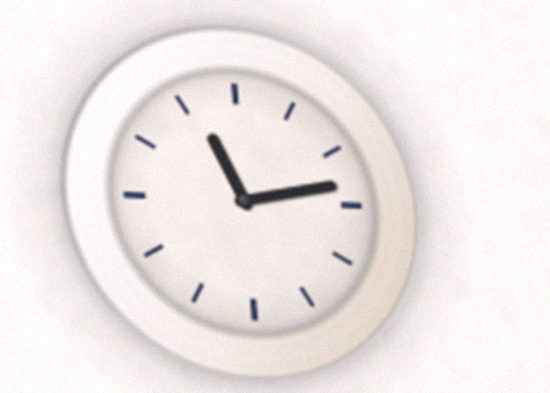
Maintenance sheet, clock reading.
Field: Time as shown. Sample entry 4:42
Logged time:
11:13
